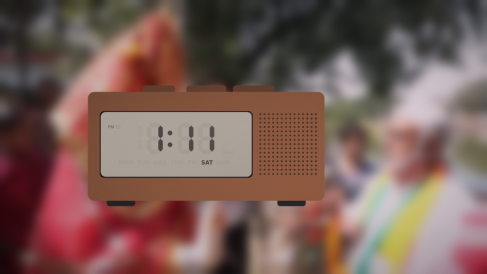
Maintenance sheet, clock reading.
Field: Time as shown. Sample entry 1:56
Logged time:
1:11
